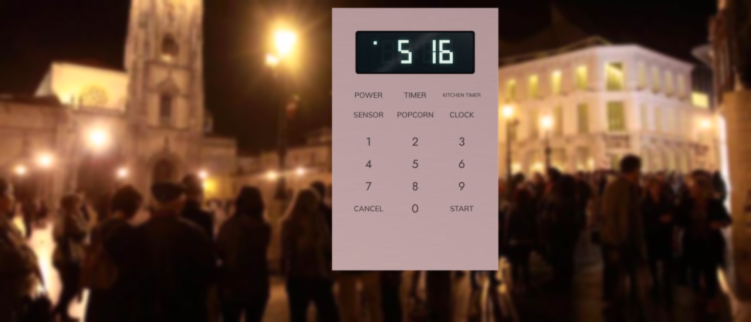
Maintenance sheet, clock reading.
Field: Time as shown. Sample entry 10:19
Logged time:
5:16
